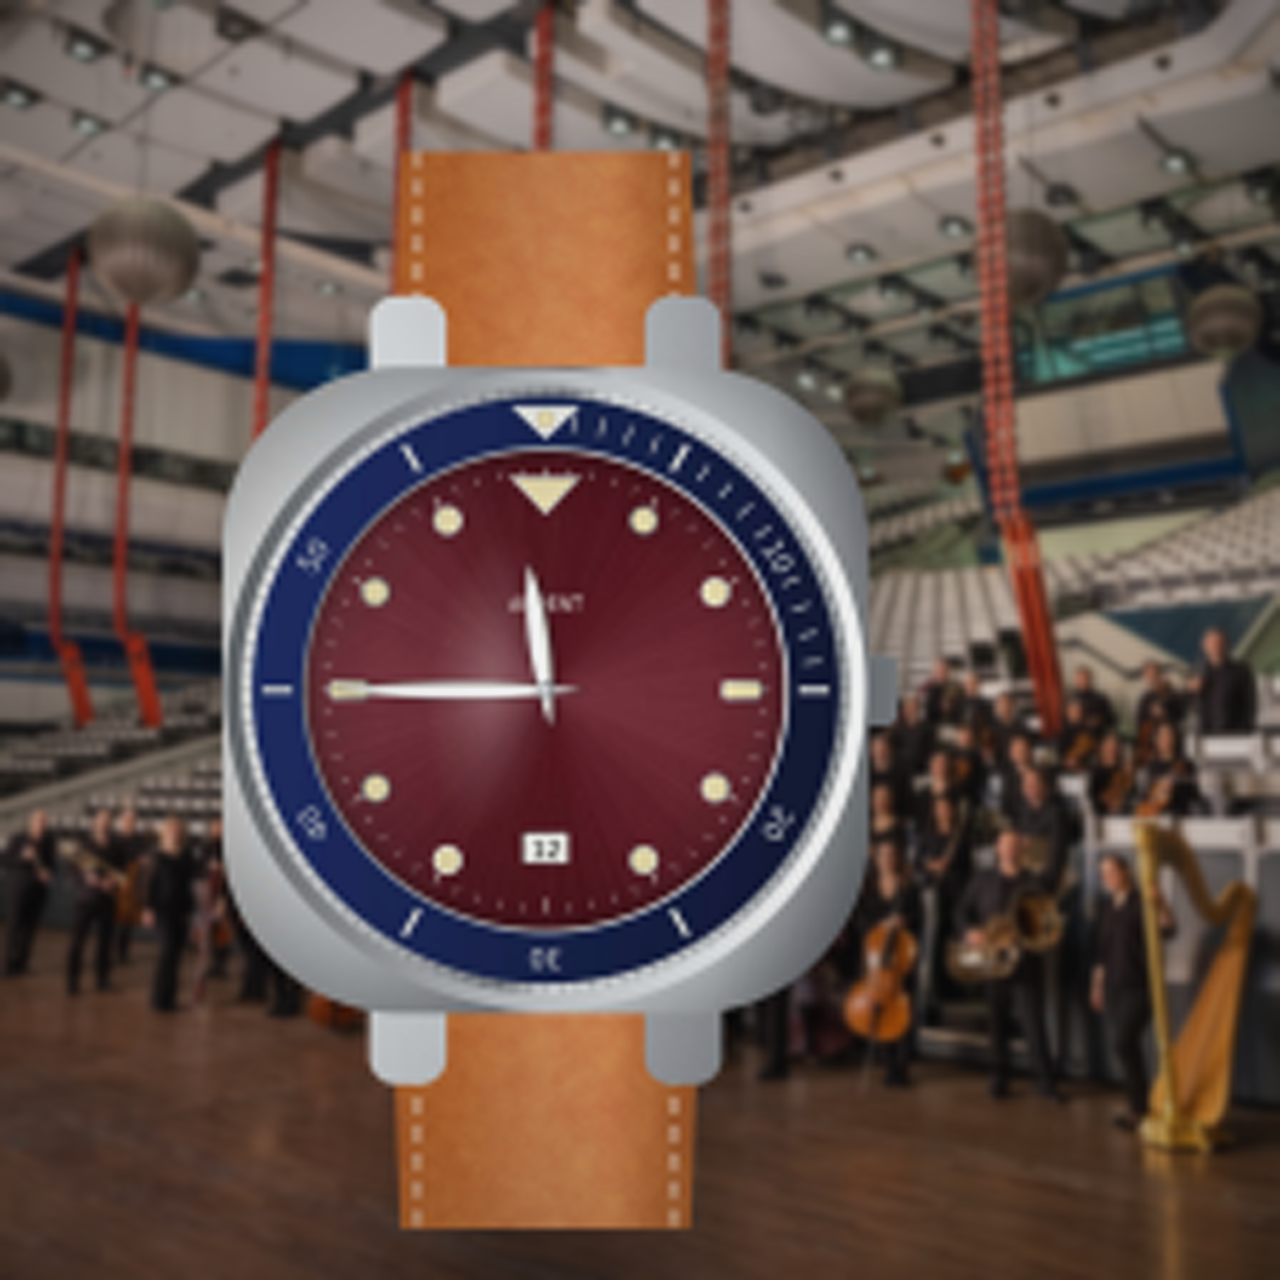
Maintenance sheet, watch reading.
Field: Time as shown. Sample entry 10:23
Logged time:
11:45
